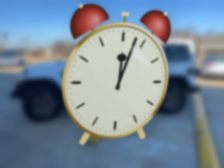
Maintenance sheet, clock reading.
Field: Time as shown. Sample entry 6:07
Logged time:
12:03
